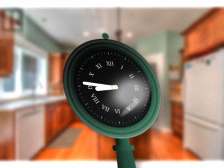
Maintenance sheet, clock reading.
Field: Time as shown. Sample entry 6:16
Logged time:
8:46
